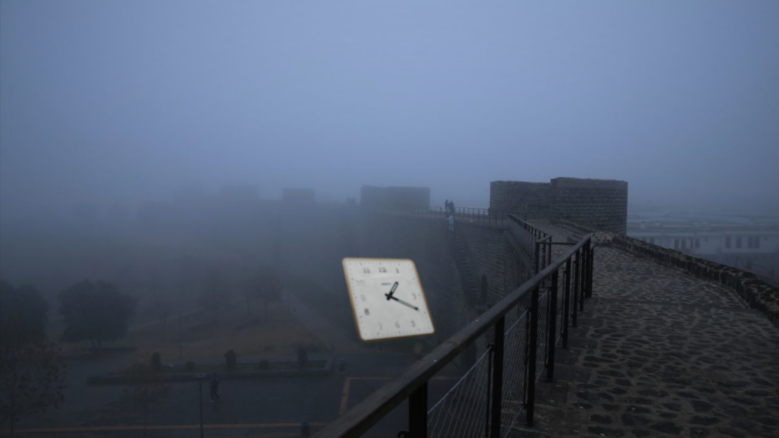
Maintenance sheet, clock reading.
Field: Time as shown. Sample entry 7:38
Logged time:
1:20
